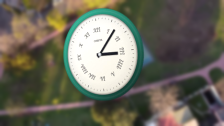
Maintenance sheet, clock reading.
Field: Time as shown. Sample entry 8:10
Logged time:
3:07
